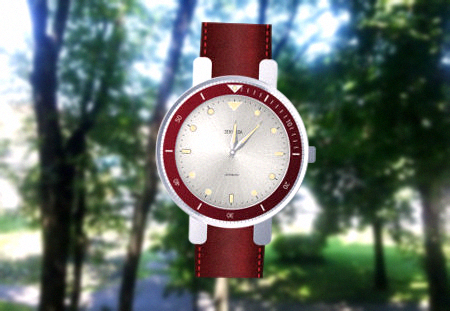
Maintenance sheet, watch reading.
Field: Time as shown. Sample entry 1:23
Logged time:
12:07
